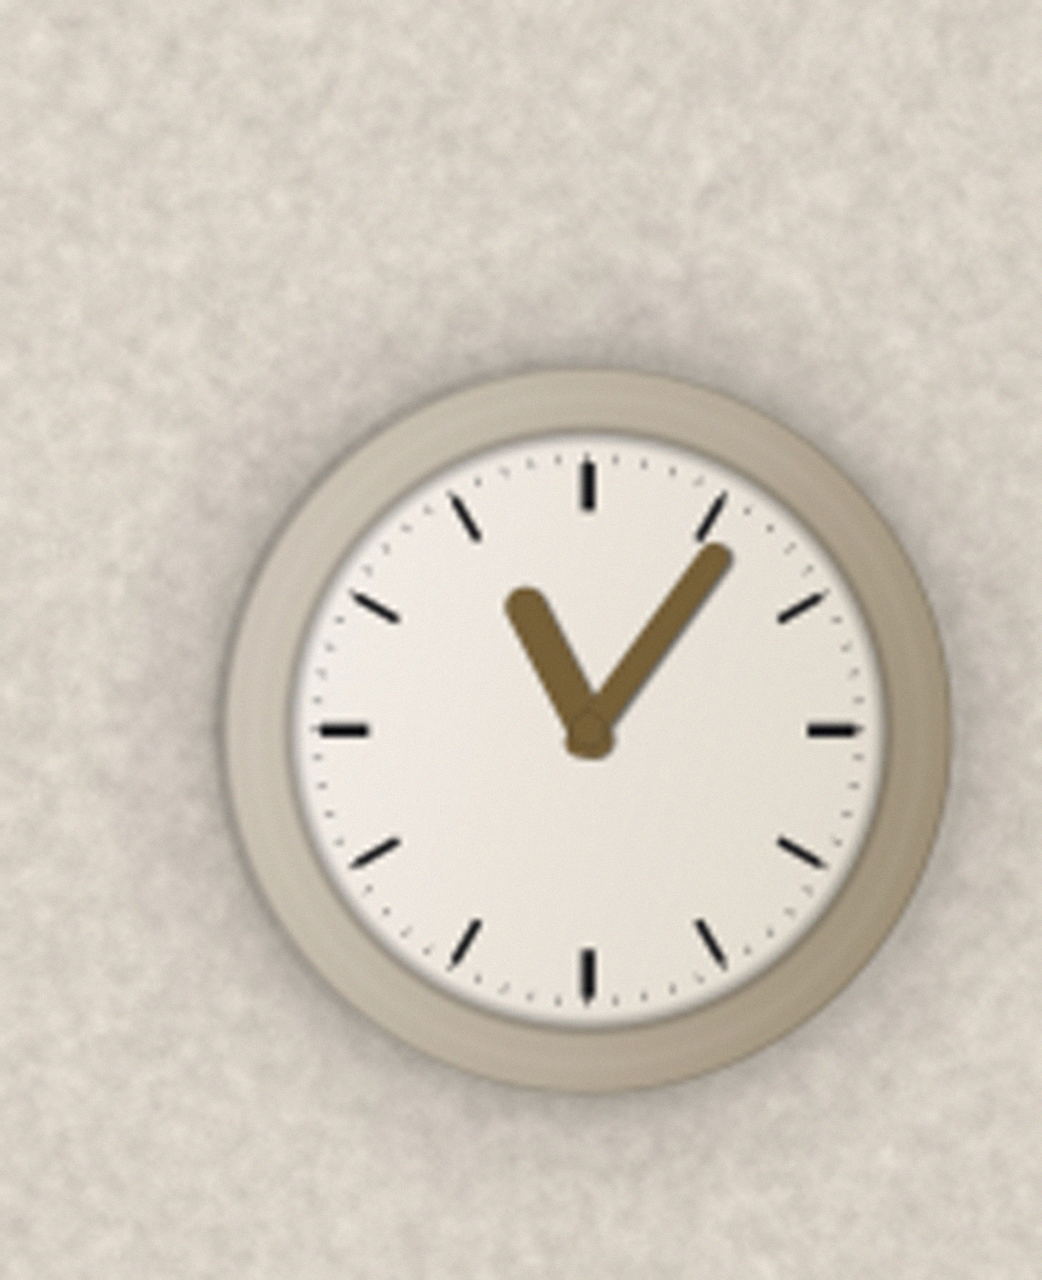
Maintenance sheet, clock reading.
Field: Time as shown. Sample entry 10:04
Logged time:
11:06
